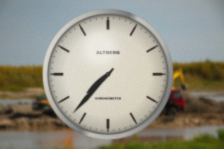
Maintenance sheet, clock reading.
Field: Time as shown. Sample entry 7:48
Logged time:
7:37
